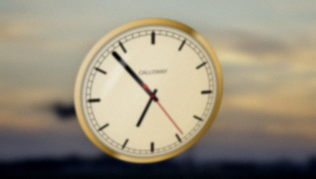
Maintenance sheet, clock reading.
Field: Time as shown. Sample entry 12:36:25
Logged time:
6:53:24
